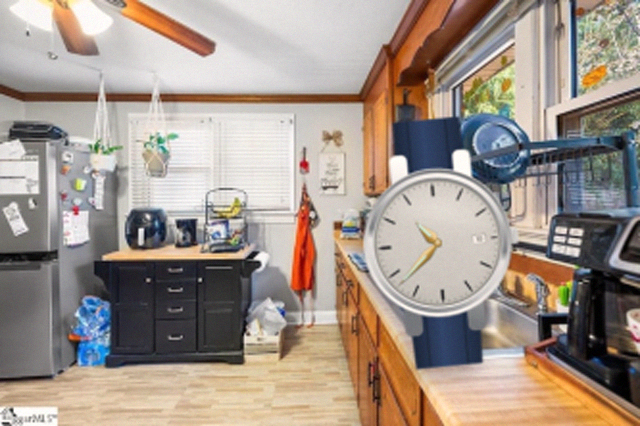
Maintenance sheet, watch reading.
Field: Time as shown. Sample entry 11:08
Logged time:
10:38
